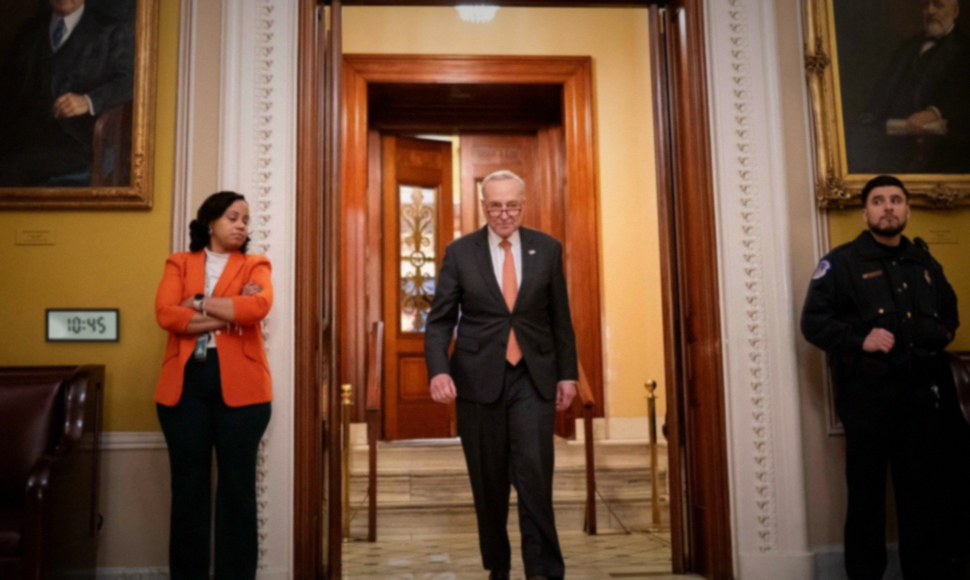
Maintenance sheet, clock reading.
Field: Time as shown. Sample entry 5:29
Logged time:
10:45
